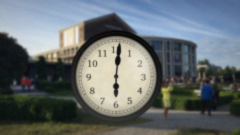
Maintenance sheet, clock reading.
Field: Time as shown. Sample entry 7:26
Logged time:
6:01
